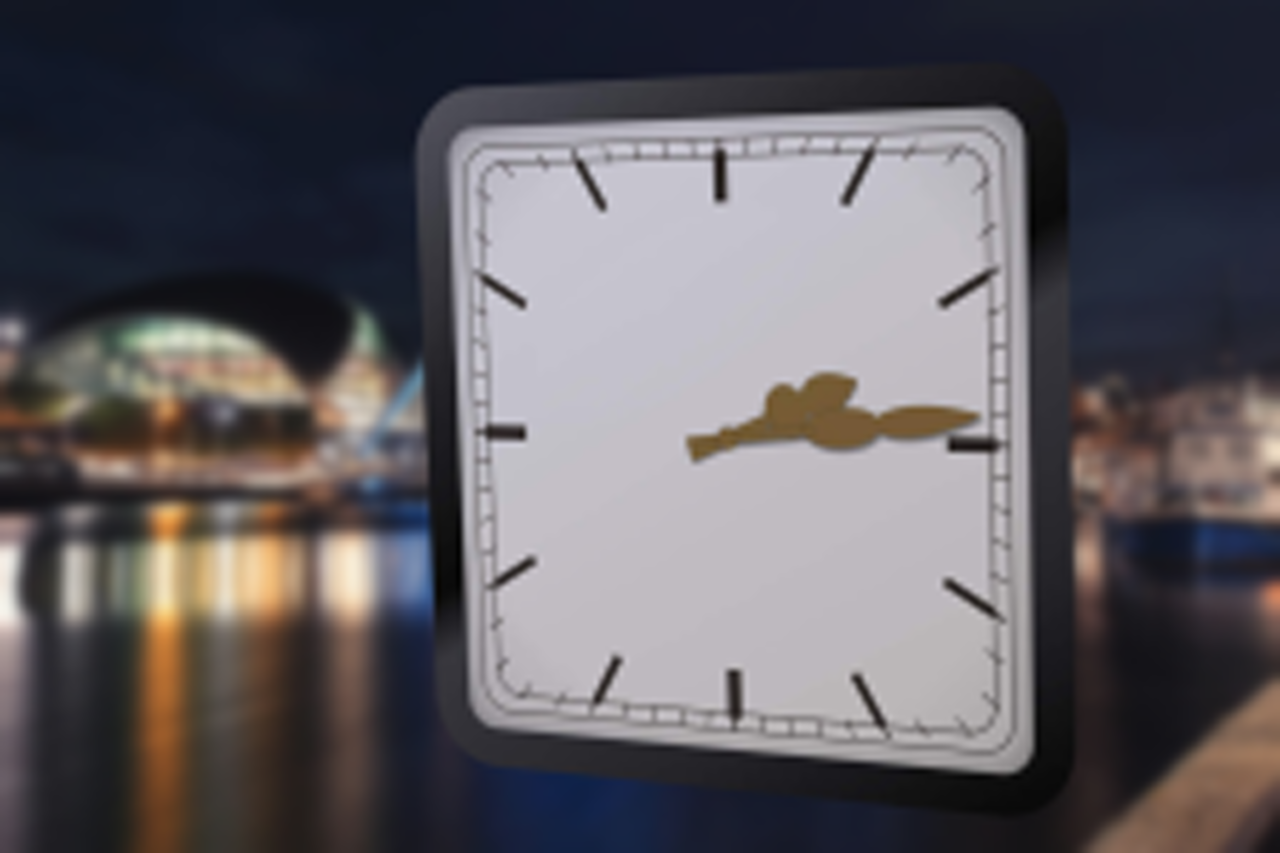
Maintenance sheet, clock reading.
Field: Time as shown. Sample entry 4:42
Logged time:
2:14
